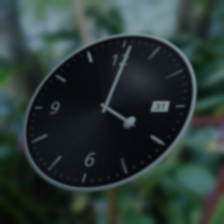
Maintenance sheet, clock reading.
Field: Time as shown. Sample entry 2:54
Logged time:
4:01
